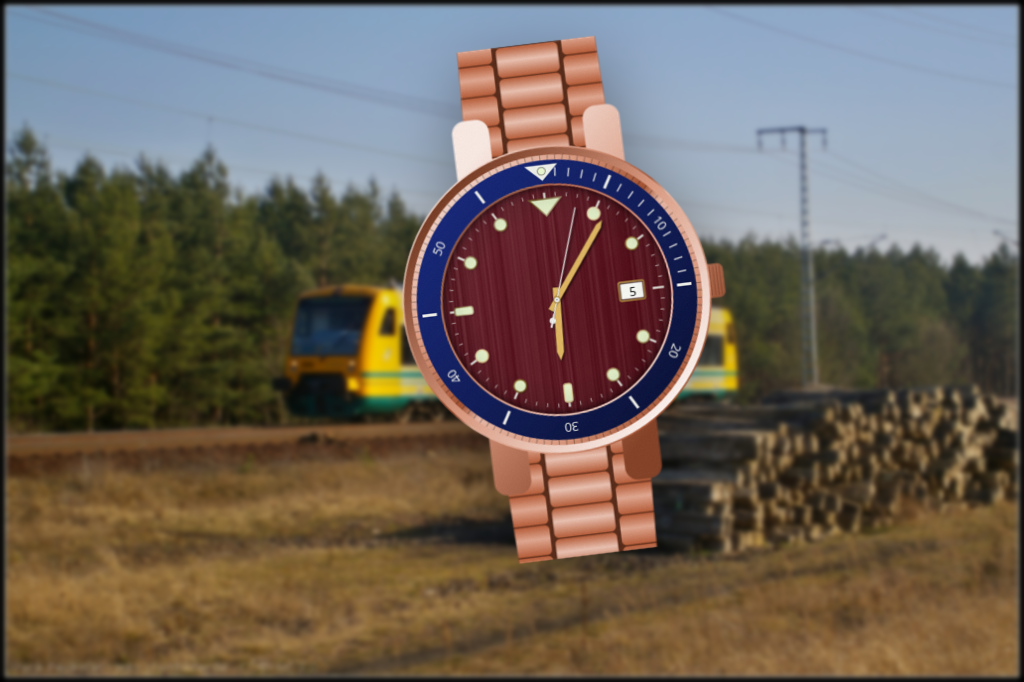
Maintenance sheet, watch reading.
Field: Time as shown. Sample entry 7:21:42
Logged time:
6:06:03
